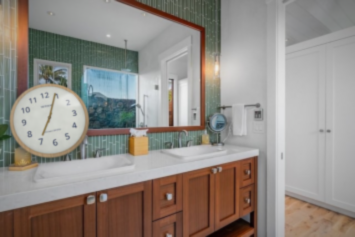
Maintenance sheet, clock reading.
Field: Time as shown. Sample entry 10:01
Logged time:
7:04
